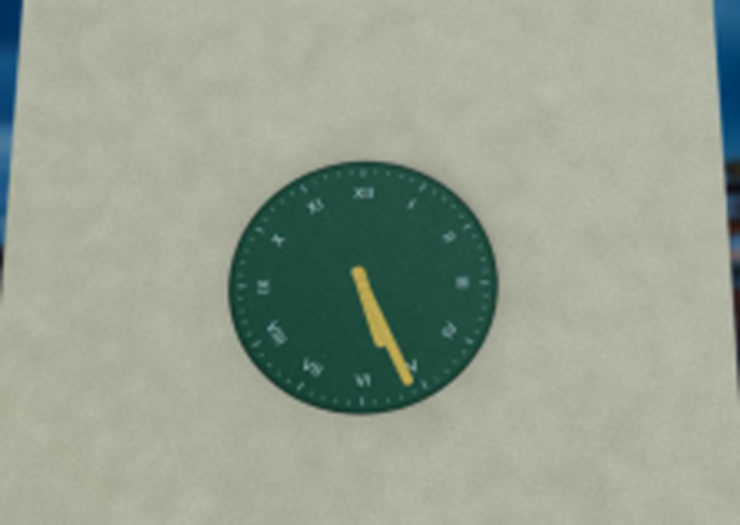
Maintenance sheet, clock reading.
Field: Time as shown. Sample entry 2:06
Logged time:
5:26
